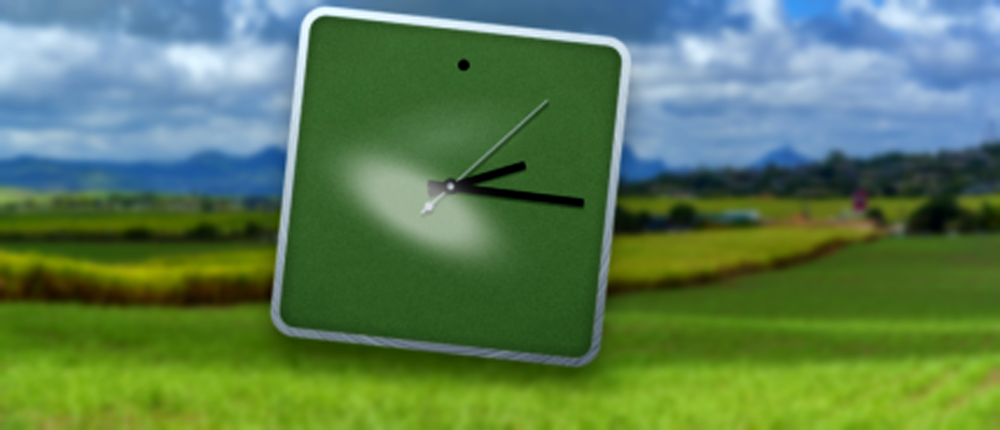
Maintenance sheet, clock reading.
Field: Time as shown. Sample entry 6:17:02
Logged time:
2:15:07
